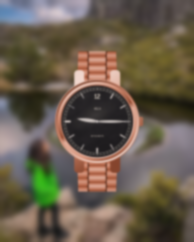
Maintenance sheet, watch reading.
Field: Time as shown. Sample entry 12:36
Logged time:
9:15
